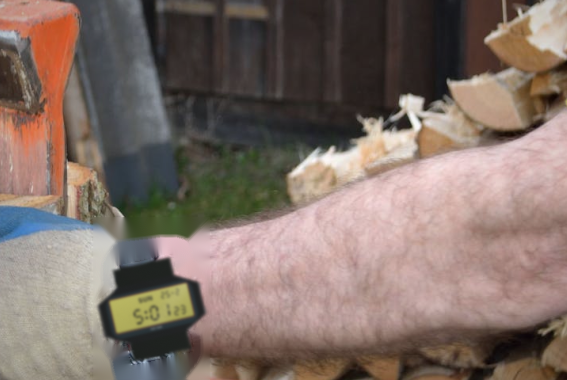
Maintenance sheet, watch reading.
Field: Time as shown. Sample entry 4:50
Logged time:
5:01
